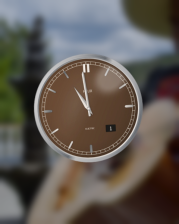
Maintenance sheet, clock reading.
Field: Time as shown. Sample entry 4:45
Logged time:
10:59
